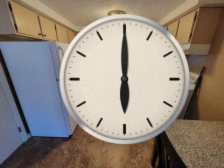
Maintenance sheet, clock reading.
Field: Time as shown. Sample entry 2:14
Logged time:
6:00
